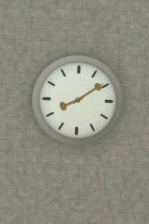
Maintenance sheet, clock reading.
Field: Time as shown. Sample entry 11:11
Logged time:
8:09
